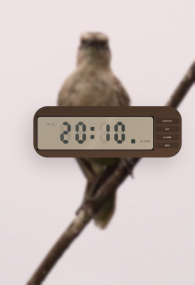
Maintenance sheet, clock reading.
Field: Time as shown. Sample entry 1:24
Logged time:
20:10
